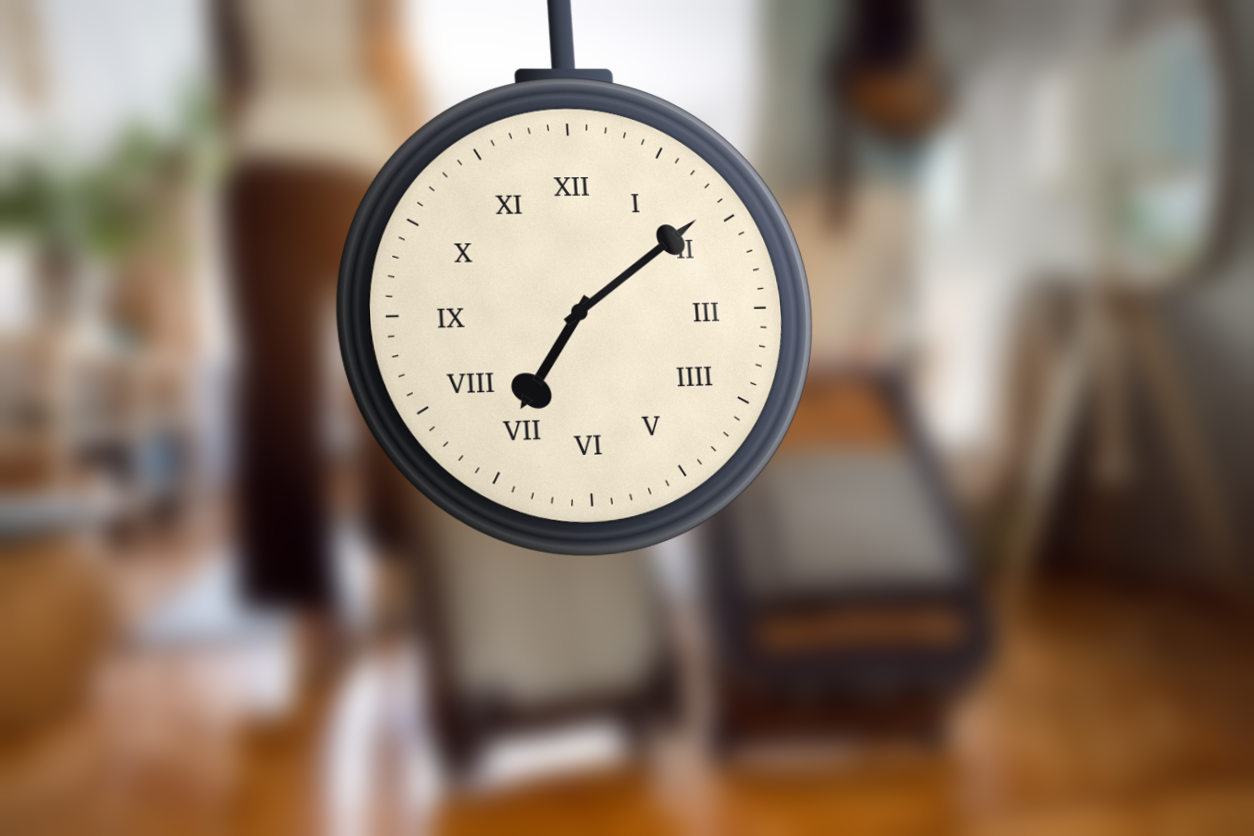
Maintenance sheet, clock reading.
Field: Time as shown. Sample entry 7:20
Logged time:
7:09
